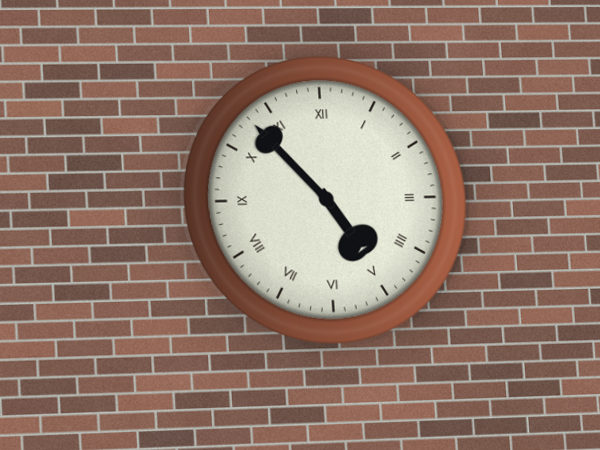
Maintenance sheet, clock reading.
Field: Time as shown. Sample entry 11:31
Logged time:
4:53
